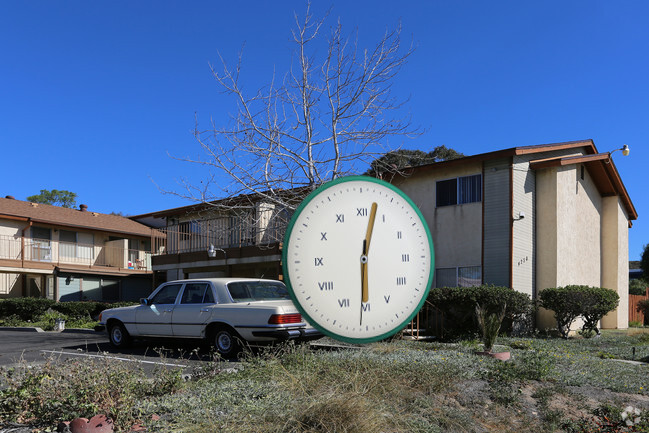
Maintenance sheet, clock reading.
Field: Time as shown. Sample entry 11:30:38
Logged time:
6:02:31
